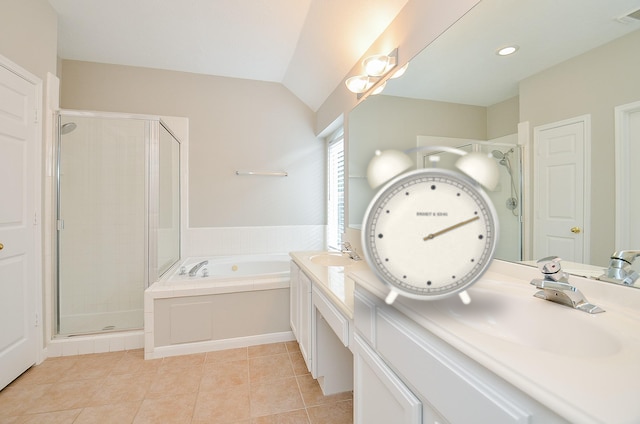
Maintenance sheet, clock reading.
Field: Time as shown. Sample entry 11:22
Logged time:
2:11
